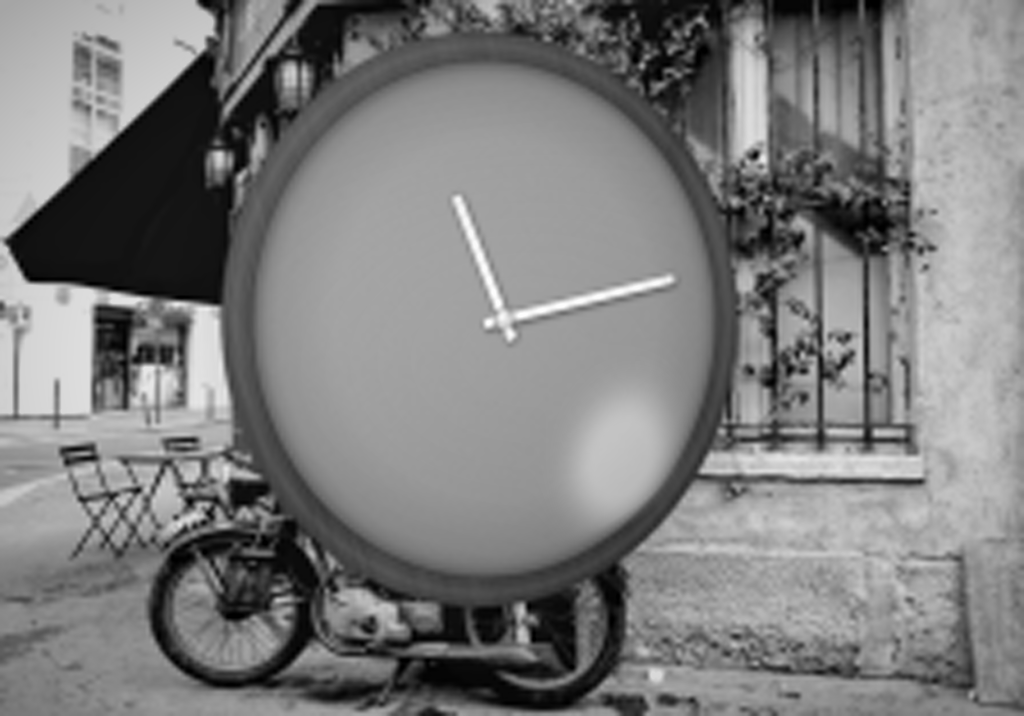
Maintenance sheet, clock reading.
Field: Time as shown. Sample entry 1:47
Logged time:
11:13
